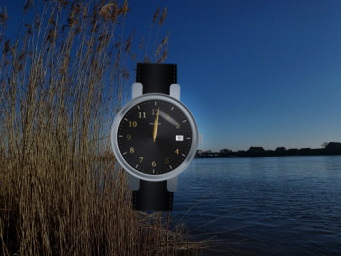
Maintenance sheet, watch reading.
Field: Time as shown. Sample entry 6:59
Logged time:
12:01
